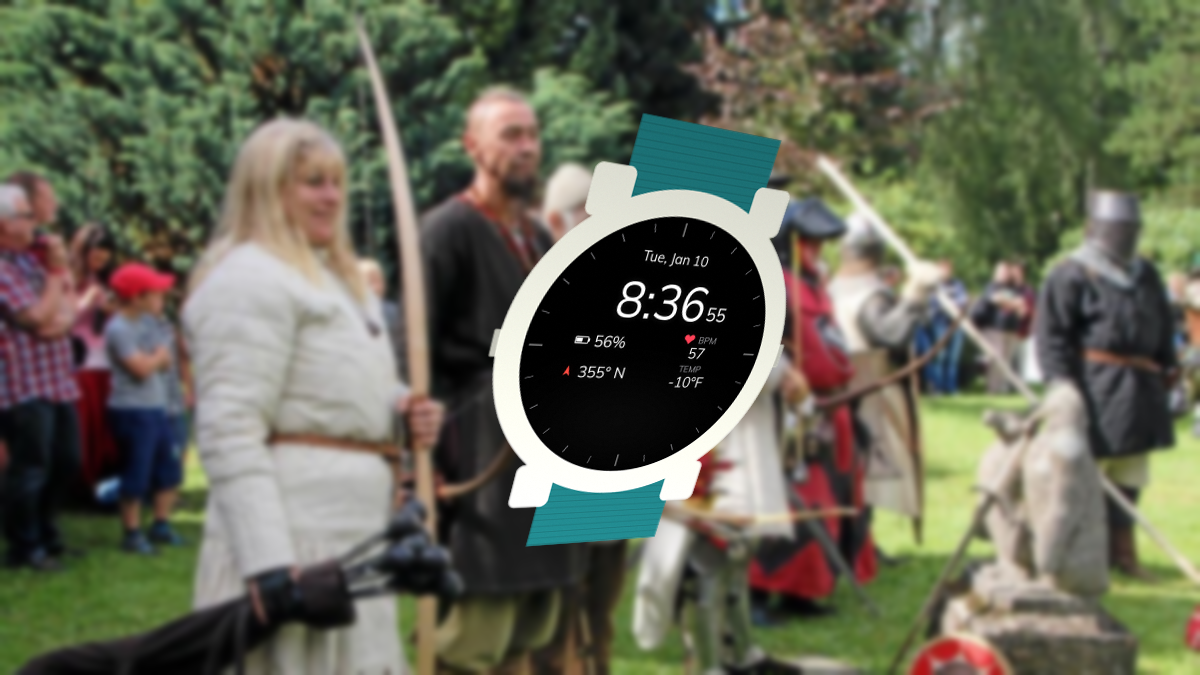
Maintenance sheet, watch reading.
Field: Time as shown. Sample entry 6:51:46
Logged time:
8:36:55
